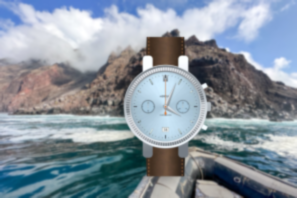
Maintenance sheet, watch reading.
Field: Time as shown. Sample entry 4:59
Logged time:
4:04
